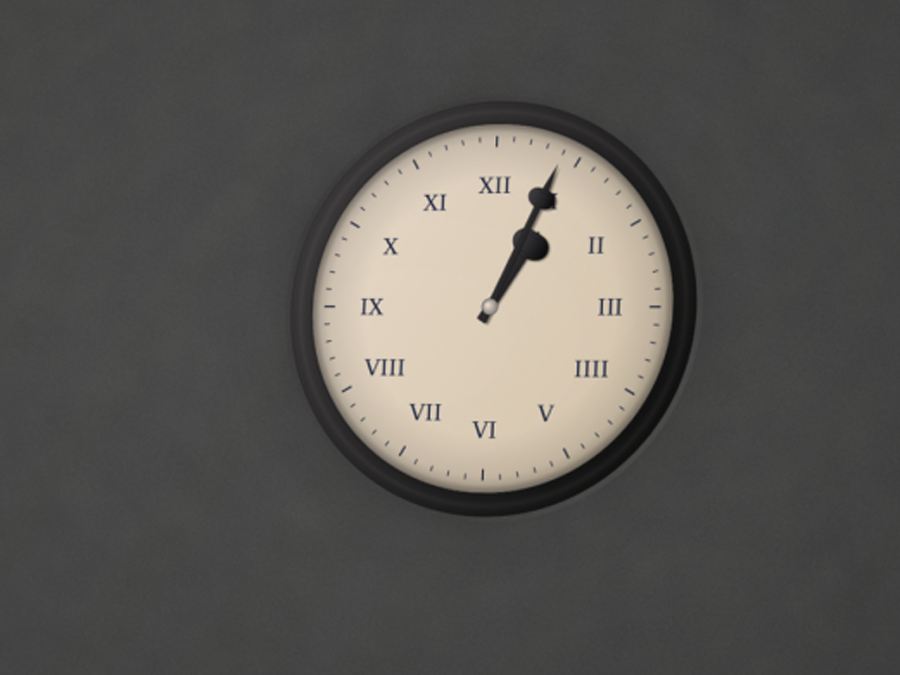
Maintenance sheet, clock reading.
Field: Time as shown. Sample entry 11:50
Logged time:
1:04
